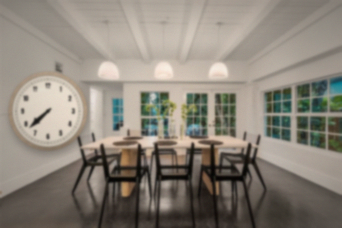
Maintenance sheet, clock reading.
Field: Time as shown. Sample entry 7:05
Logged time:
7:38
